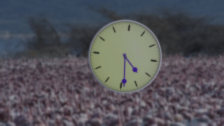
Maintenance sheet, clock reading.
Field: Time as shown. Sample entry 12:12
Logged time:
4:29
